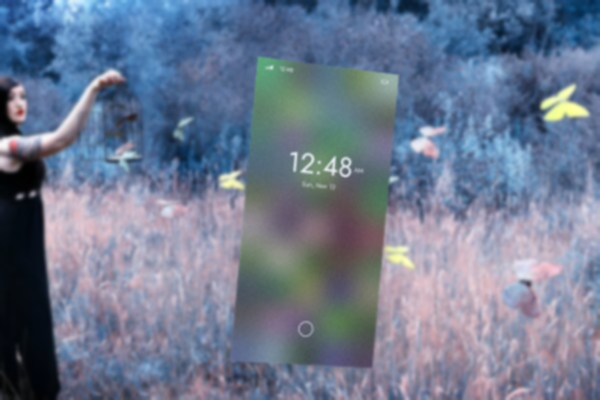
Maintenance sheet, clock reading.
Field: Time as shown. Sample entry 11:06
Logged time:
12:48
